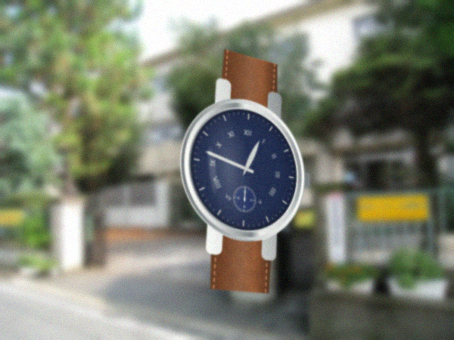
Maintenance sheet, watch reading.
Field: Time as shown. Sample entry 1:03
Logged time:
12:47
